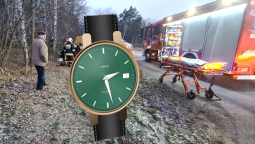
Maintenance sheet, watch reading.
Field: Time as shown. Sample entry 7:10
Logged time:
2:28
